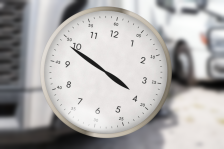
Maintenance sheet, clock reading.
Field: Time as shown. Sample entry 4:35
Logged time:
3:49
